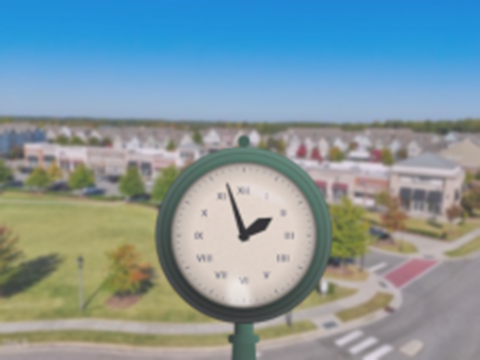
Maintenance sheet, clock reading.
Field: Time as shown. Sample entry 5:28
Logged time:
1:57
